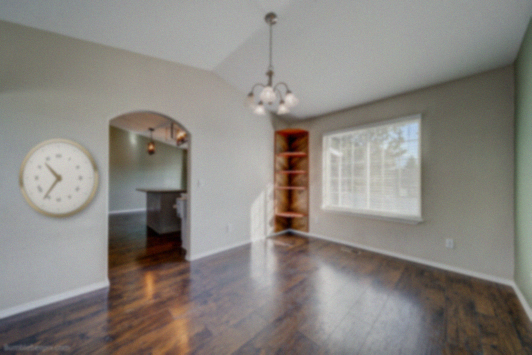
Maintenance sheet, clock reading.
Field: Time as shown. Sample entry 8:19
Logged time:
10:36
